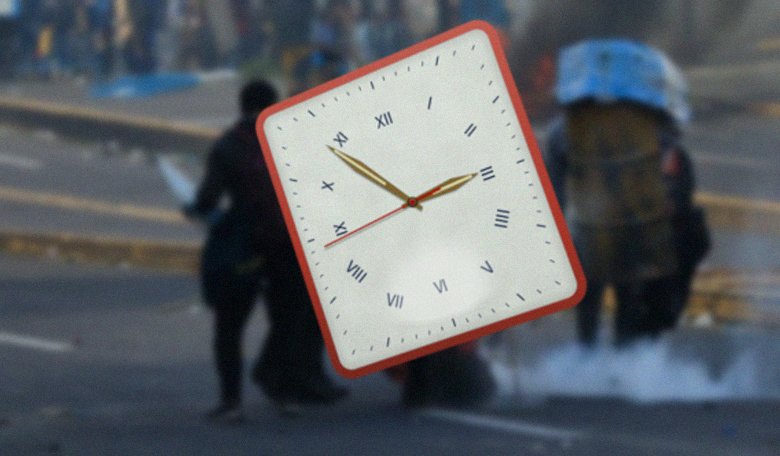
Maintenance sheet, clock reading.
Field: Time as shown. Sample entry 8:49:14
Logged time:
2:53:44
